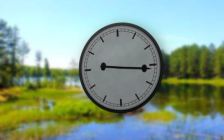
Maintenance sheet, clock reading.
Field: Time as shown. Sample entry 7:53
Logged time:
9:16
